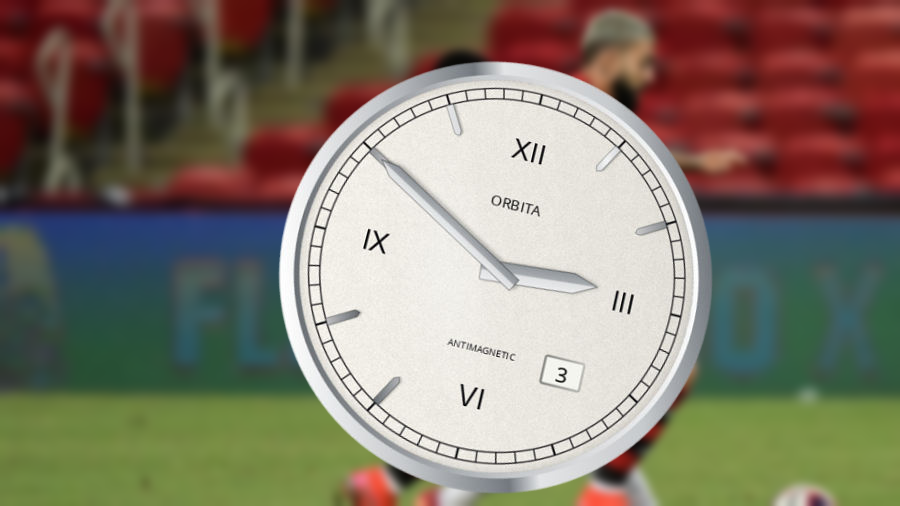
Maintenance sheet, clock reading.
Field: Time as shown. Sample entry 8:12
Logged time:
2:50
